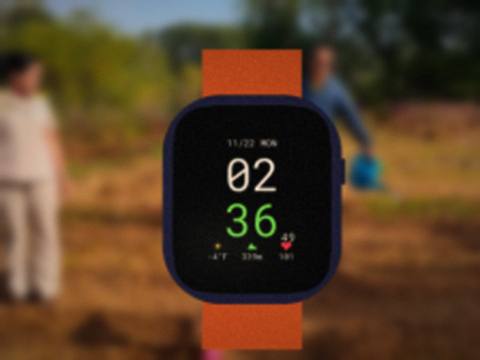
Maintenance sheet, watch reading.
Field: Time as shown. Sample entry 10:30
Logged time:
2:36
